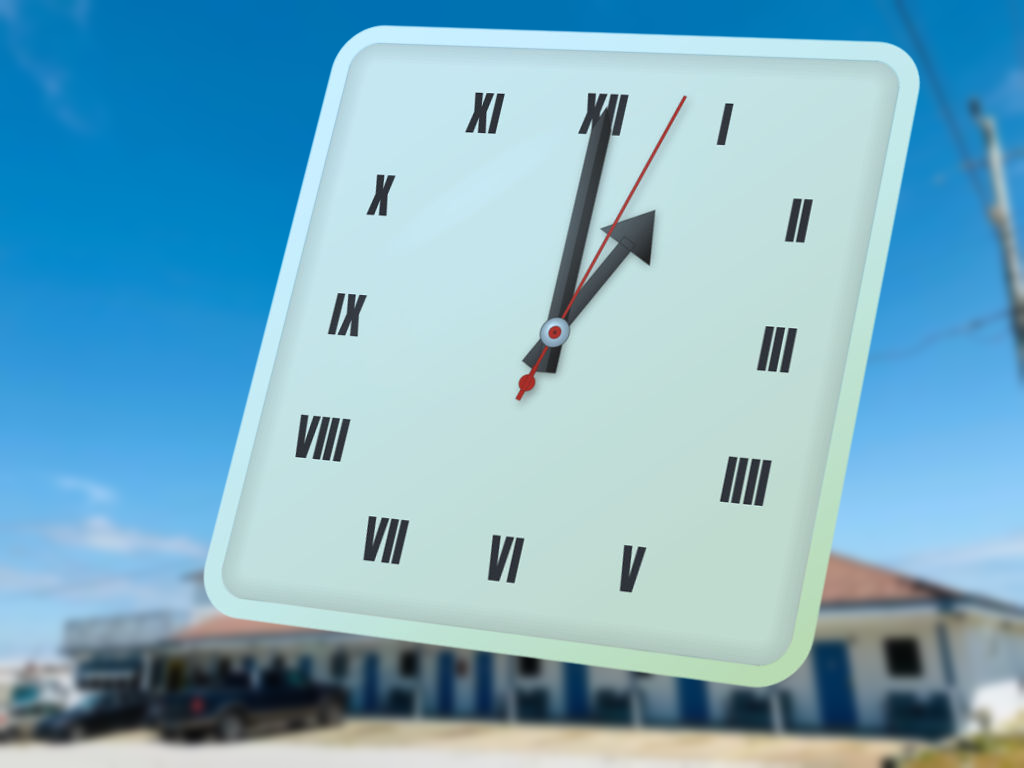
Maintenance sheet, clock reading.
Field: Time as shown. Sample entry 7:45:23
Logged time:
1:00:03
